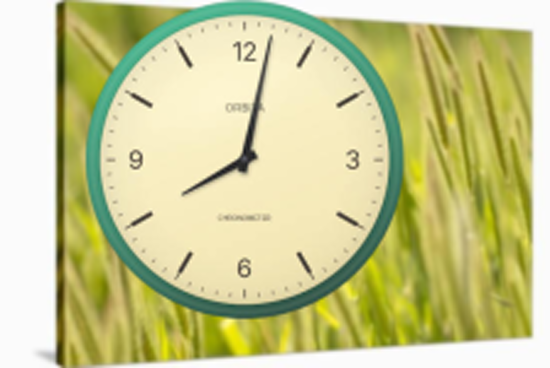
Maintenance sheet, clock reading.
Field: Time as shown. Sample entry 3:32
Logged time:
8:02
